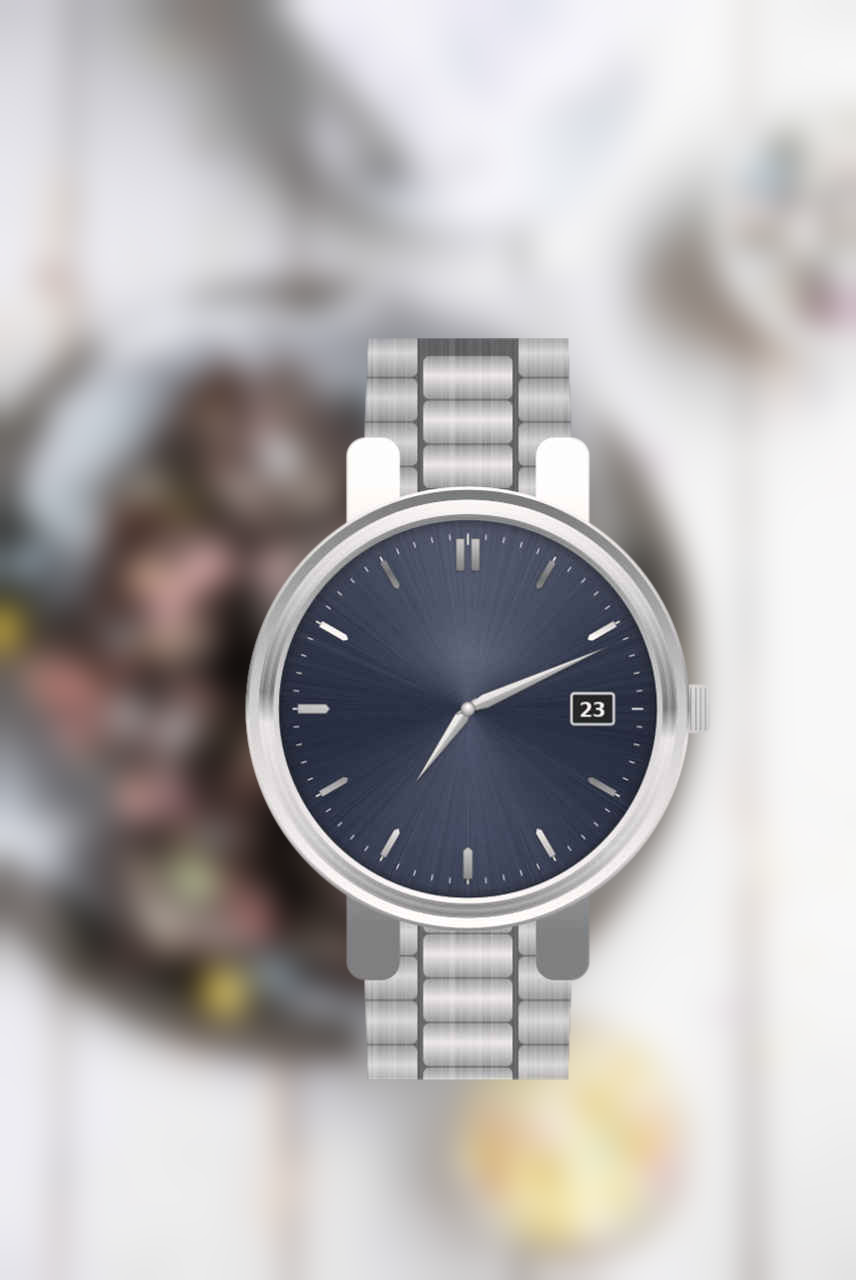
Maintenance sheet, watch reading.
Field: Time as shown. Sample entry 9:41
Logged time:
7:11
